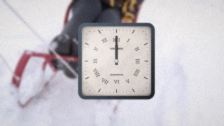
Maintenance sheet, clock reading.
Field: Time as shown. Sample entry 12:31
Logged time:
12:00
